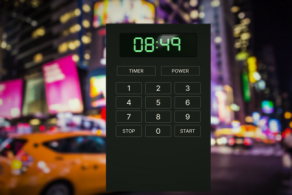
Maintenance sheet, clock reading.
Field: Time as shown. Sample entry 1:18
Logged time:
8:49
